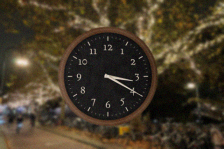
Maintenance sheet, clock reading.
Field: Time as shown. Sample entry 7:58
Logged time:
3:20
